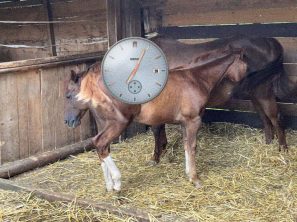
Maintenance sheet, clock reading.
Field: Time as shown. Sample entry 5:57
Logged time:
7:04
